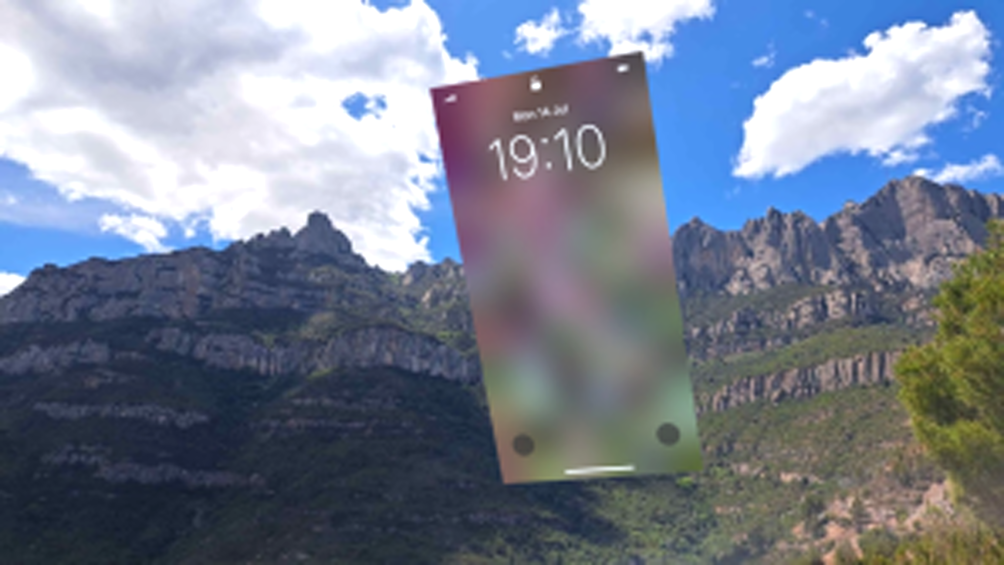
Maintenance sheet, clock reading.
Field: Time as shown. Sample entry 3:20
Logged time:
19:10
